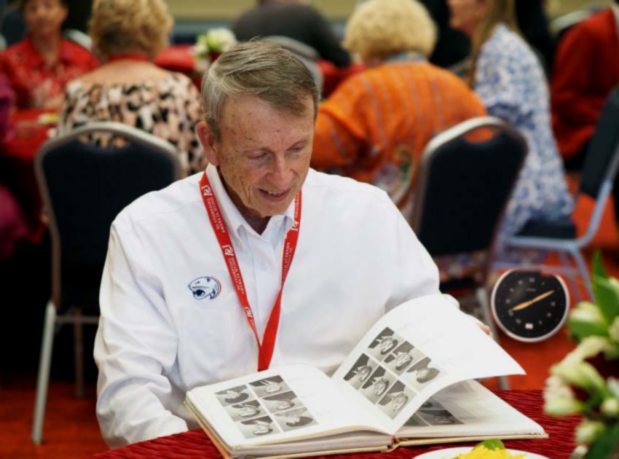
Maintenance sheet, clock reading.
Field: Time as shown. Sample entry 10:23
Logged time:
8:10
